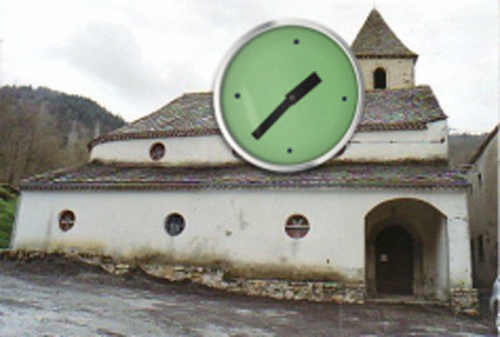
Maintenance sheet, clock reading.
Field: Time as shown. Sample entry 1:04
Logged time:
1:37
